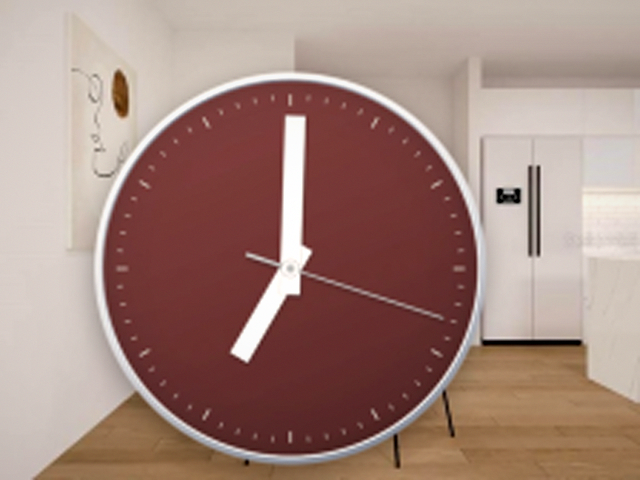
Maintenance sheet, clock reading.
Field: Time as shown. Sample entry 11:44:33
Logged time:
7:00:18
